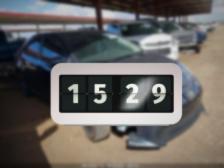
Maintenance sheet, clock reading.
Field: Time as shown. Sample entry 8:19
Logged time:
15:29
